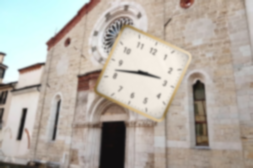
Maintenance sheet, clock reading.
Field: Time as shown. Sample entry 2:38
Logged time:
2:42
